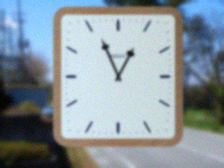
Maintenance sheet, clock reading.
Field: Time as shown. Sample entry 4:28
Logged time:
12:56
